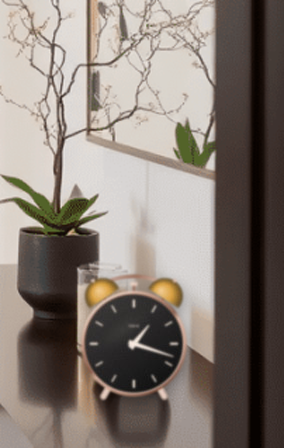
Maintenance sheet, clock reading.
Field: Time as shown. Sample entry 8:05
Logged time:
1:18
